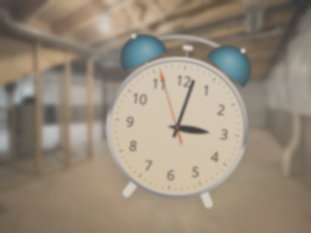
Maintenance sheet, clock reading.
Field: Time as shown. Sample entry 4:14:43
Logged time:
3:01:56
